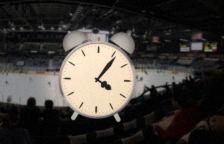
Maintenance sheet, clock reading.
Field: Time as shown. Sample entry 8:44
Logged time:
4:06
